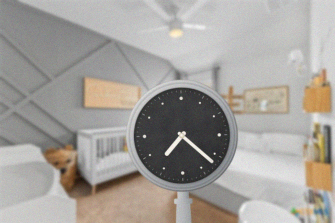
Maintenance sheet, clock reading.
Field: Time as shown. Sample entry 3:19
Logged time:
7:22
